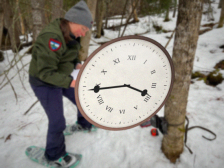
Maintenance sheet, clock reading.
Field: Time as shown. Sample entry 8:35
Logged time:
3:44
